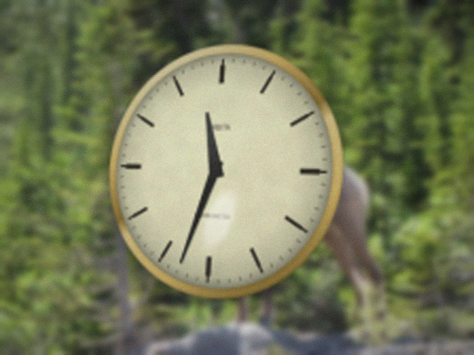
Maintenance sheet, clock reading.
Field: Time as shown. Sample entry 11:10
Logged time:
11:33
